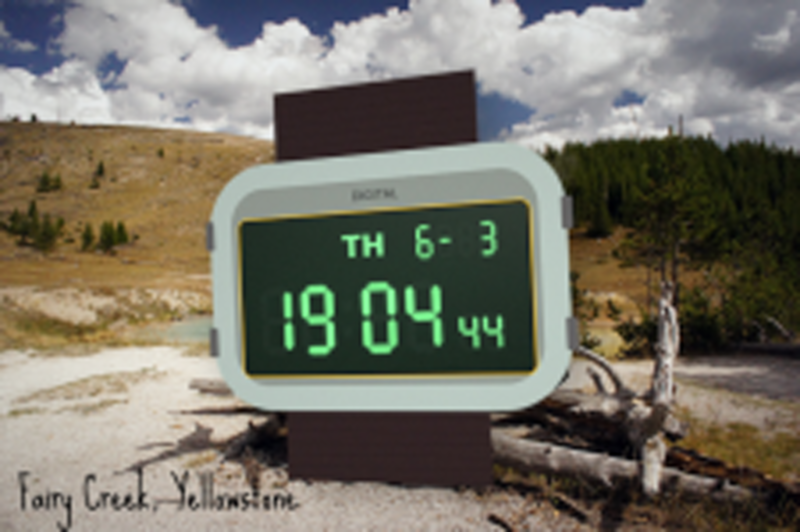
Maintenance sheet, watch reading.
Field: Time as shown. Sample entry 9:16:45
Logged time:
19:04:44
